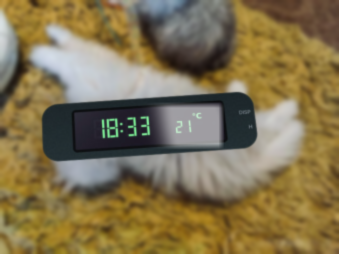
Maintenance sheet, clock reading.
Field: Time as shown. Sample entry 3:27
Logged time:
18:33
